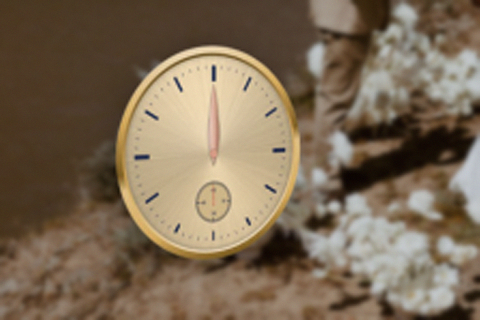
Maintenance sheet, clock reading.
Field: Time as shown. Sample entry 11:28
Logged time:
12:00
